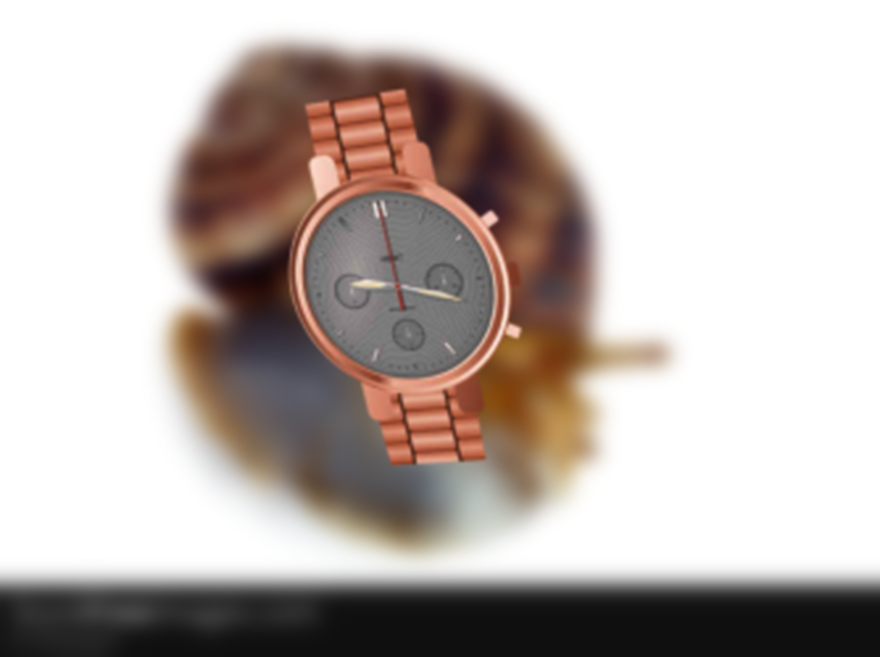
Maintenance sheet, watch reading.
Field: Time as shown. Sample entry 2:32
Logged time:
9:18
